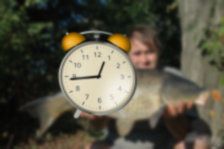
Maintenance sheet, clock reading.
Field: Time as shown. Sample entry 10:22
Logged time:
12:44
